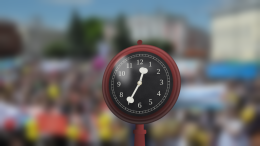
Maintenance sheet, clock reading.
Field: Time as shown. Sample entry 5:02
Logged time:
12:35
